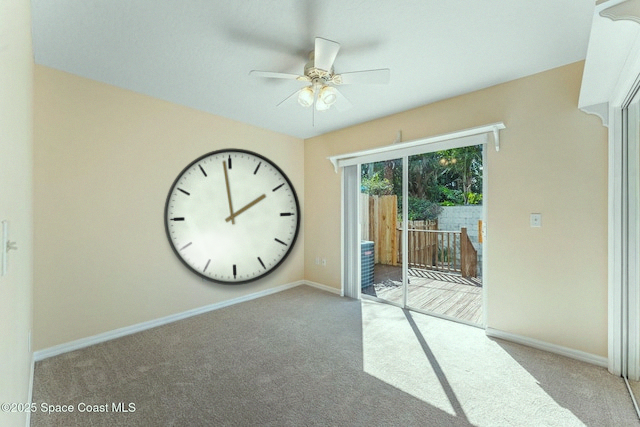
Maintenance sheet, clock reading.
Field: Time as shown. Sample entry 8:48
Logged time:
1:59
